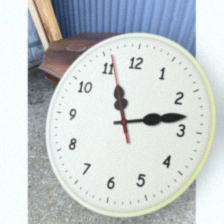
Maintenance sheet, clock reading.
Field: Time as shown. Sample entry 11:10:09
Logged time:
11:12:56
